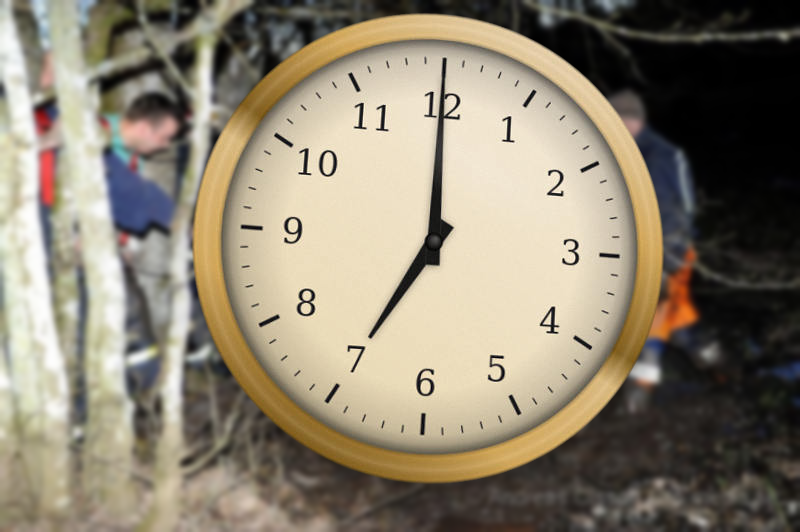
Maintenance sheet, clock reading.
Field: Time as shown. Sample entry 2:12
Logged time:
7:00
